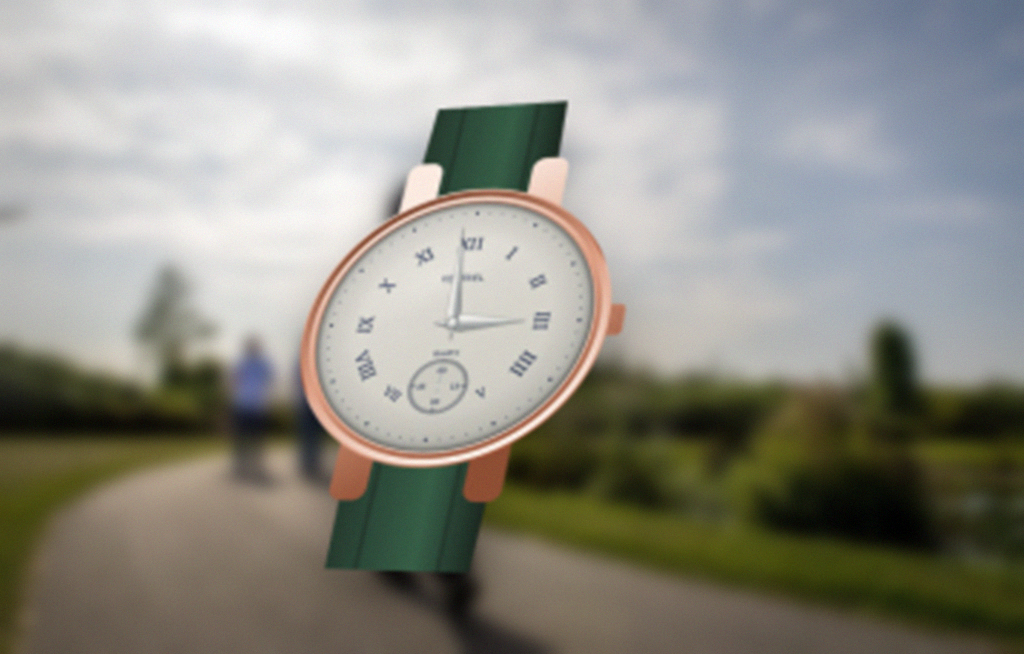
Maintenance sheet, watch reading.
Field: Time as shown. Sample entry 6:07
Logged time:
2:59
